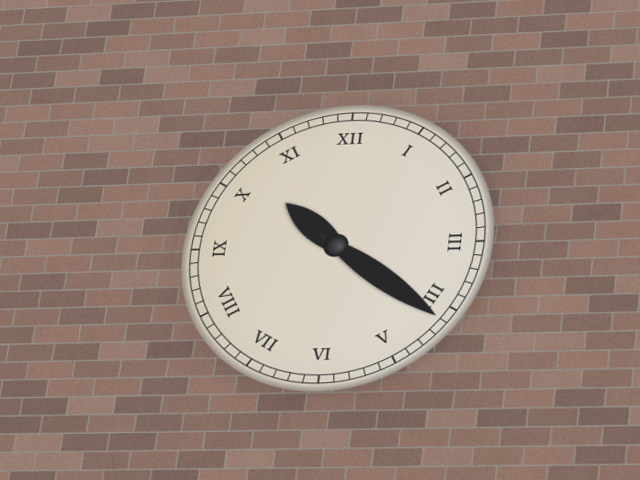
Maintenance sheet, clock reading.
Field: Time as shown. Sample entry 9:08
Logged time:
10:21
